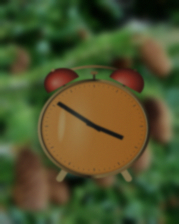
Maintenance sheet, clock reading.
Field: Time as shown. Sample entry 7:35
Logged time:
3:51
